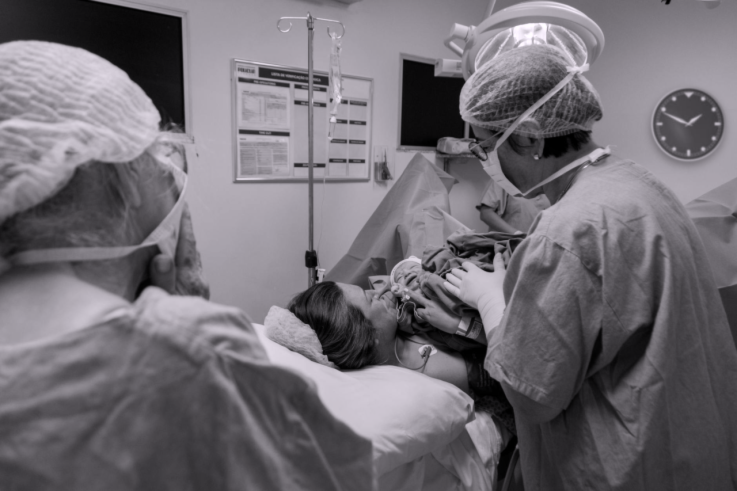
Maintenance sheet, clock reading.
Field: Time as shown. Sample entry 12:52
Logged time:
1:49
